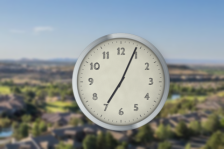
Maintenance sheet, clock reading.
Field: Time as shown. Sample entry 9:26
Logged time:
7:04
